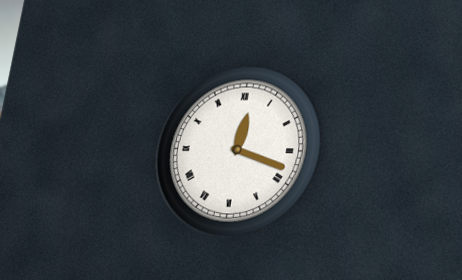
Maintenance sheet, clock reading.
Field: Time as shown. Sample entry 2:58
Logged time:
12:18
